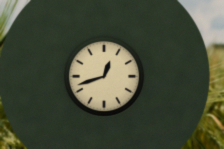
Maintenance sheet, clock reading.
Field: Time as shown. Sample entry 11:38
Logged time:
12:42
